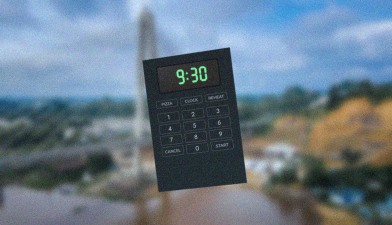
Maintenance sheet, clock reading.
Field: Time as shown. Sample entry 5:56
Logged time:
9:30
